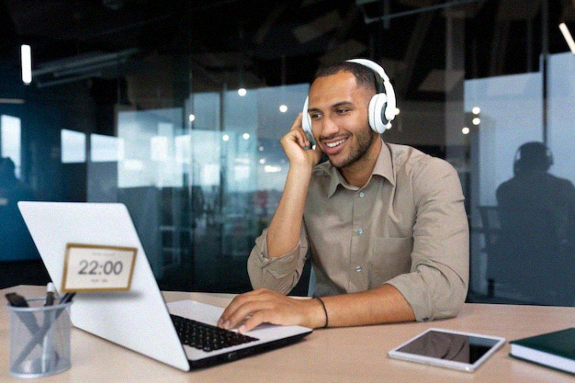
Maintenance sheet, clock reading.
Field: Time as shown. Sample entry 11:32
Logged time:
22:00
